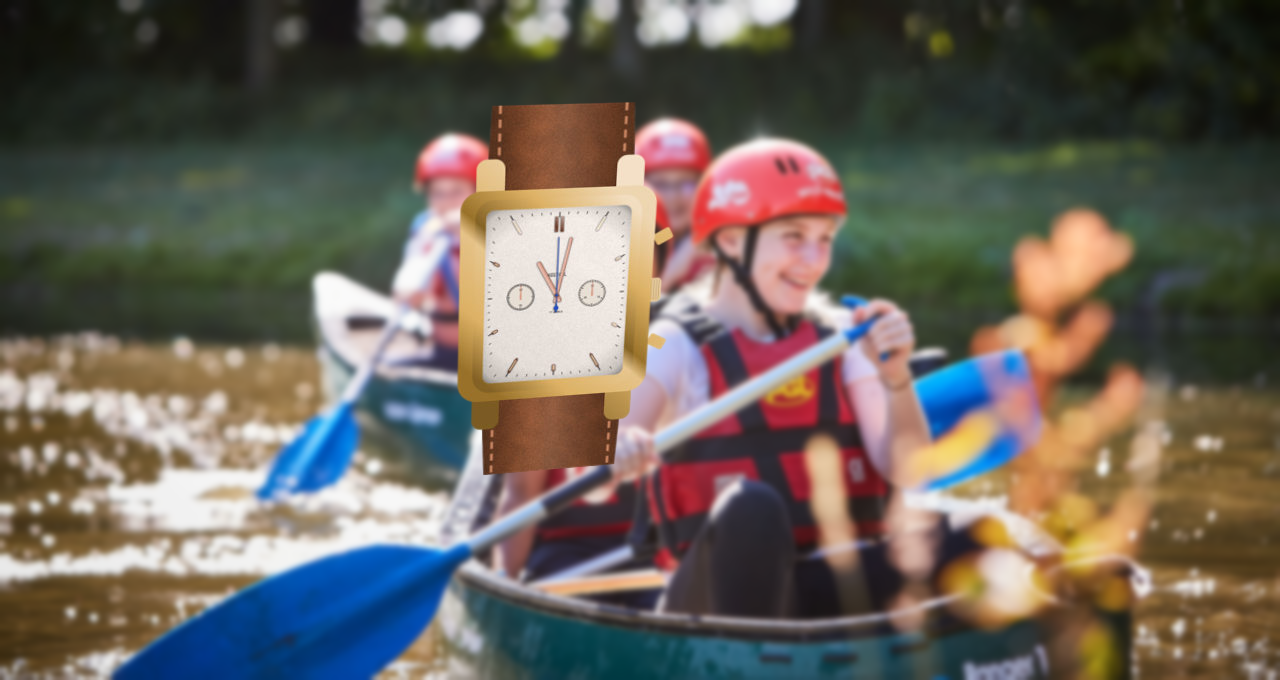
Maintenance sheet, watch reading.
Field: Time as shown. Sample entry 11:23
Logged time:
11:02
